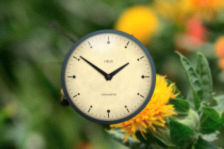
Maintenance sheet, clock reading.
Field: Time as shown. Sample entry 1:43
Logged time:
1:51
